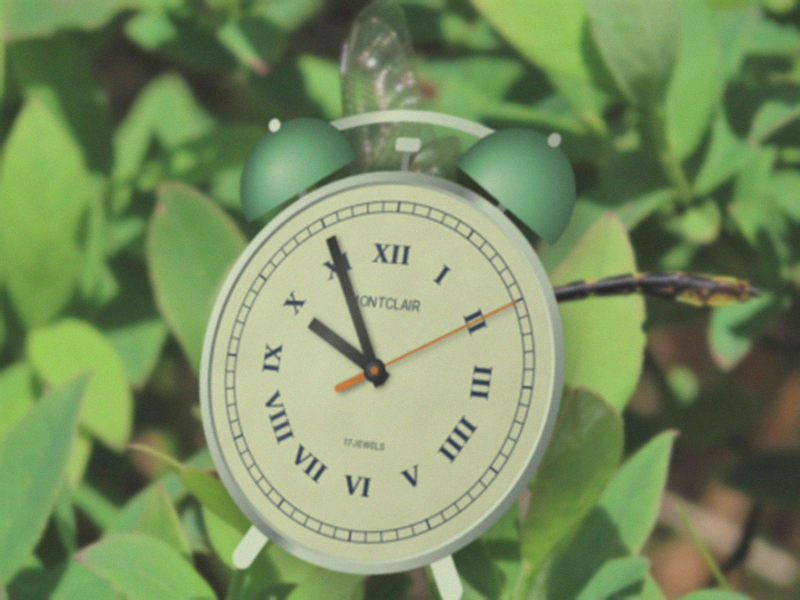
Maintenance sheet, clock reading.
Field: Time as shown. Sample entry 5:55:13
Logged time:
9:55:10
